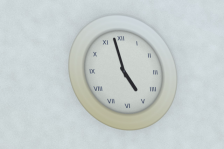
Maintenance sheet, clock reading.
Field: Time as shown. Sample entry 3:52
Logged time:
4:58
